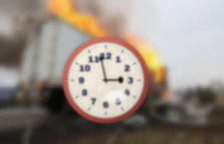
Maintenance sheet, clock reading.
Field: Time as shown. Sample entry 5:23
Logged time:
2:58
